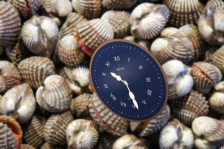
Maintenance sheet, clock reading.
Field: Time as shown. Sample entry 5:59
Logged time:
10:29
